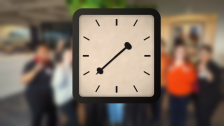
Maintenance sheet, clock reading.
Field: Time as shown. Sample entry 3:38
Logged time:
1:38
